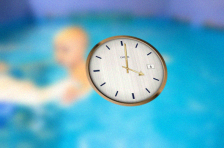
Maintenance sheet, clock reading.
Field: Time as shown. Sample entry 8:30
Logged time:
4:01
